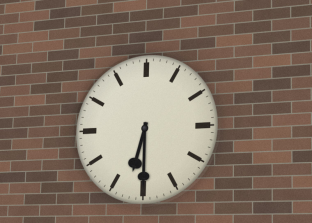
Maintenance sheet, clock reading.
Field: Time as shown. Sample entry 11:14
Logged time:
6:30
